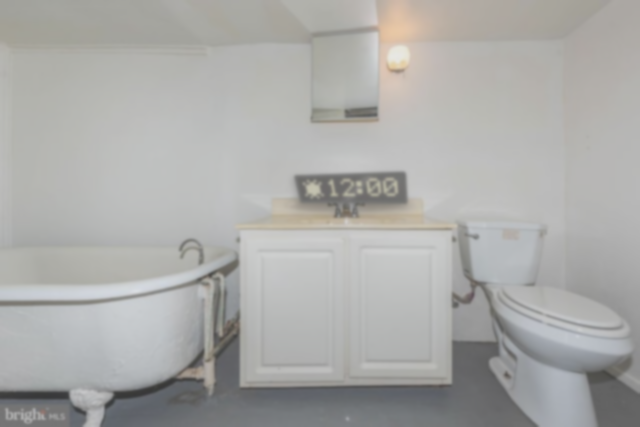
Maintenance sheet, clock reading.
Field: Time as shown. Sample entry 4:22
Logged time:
12:00
